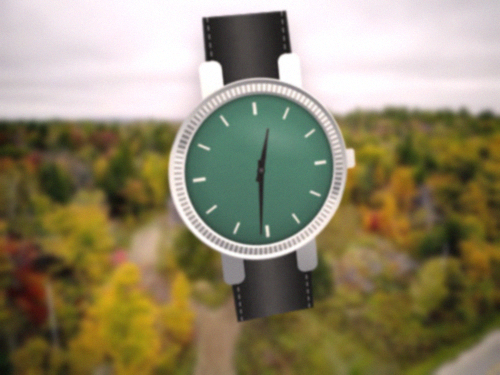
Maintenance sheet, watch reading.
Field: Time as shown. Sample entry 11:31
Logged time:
12:31
